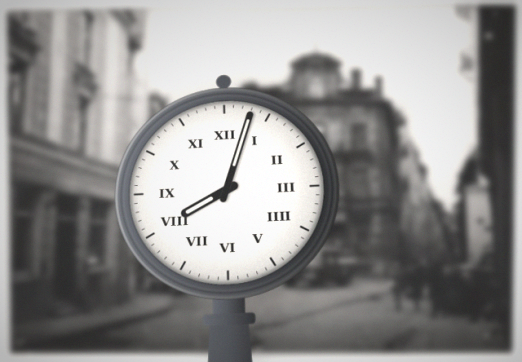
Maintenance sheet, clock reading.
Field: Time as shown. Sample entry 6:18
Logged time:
8:03
